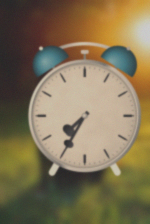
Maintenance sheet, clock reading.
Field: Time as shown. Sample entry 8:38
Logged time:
7:35
